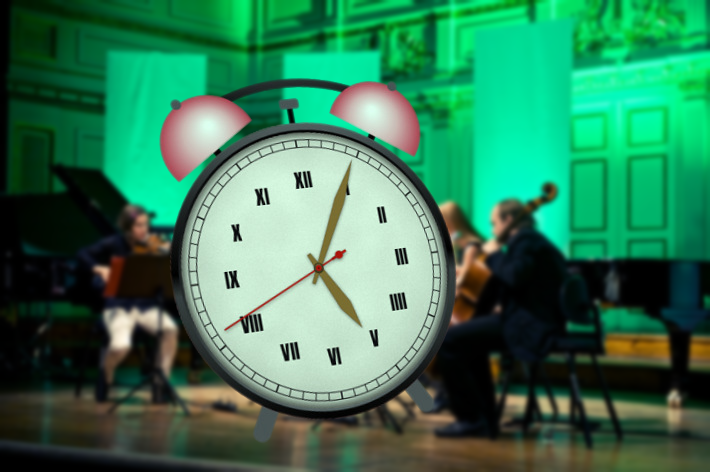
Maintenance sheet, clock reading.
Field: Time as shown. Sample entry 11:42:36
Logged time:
5:04:41
